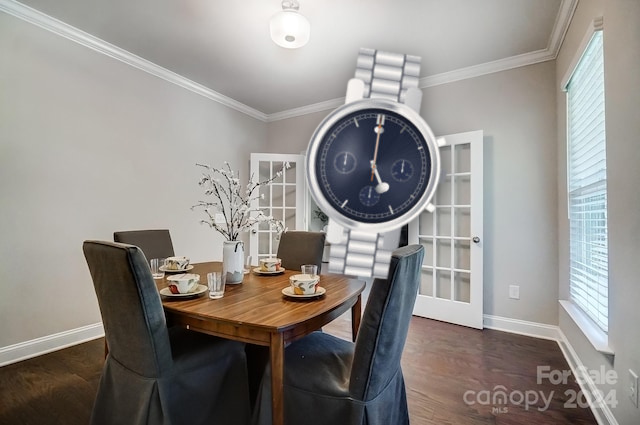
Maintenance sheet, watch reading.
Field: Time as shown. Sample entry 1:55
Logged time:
5:00
